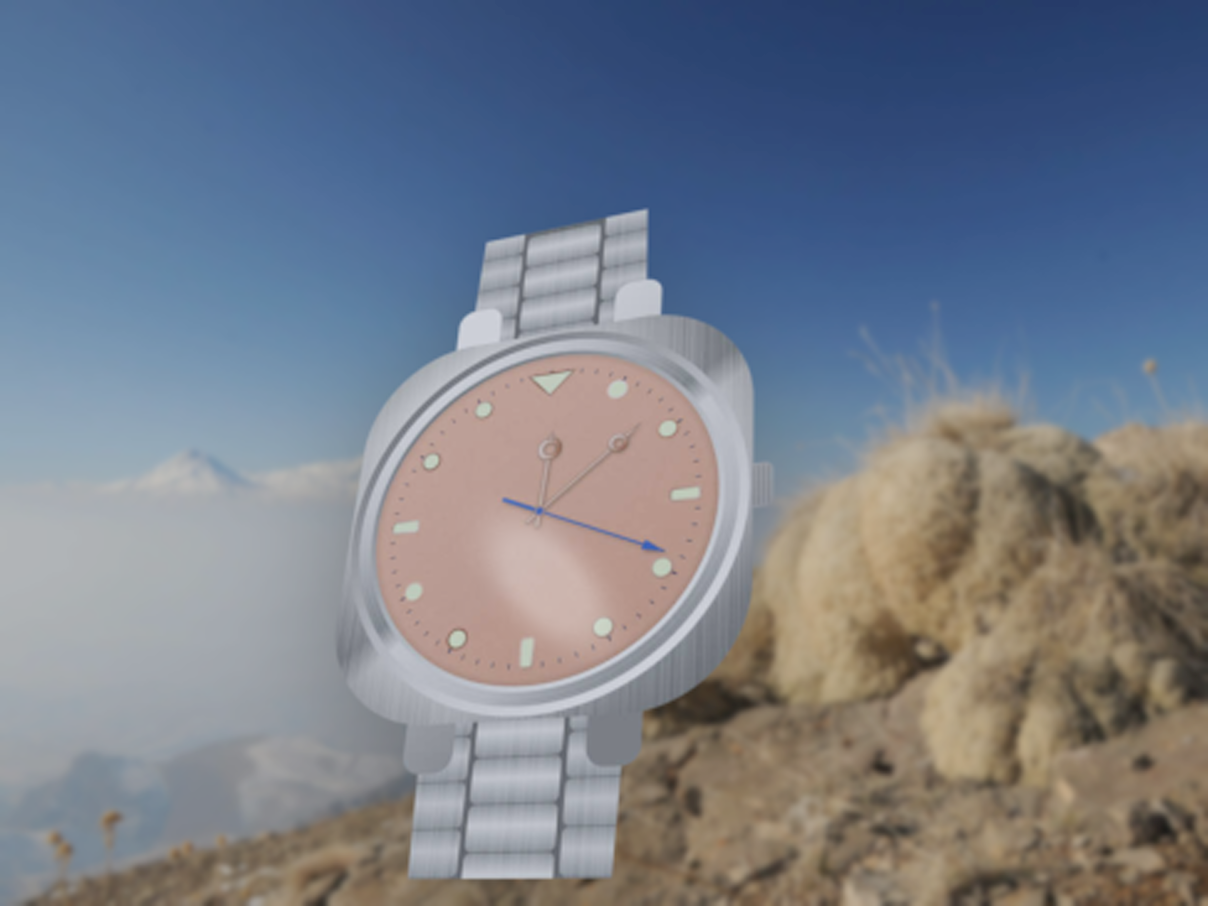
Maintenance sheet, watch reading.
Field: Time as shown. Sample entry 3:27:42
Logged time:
12:08:19
